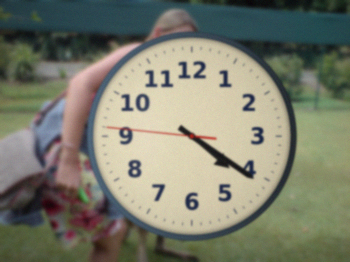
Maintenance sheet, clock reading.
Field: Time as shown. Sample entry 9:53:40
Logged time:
4:20:46
